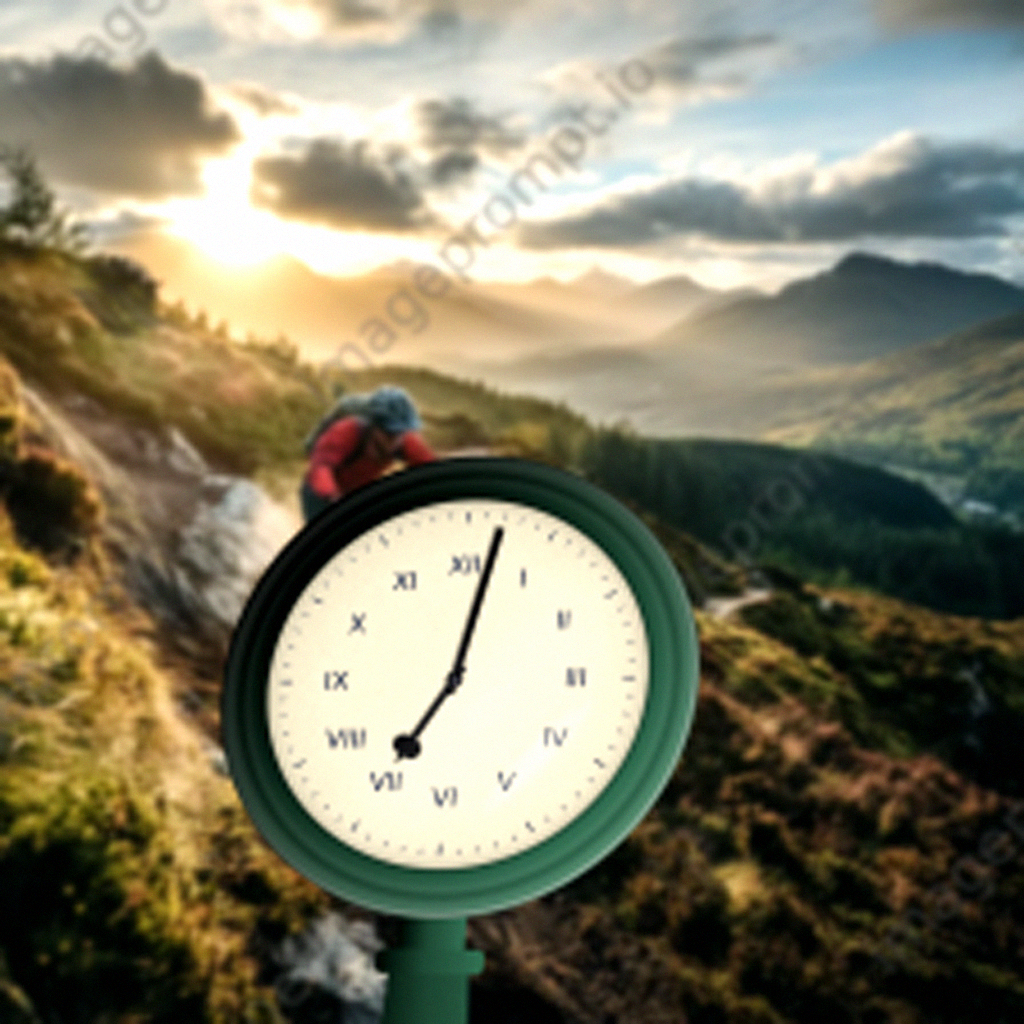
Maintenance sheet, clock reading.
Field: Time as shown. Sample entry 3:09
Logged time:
7:02
